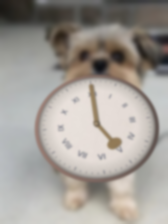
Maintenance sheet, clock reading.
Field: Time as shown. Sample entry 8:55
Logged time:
5:00
